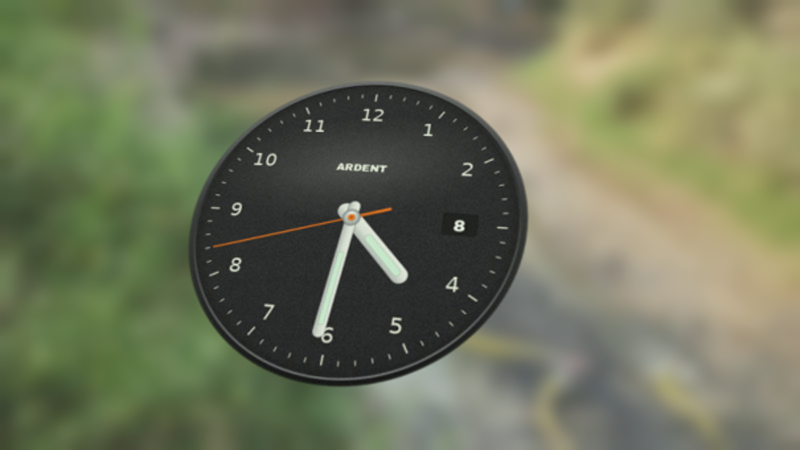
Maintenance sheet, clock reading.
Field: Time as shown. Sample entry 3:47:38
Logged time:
4:30:42
